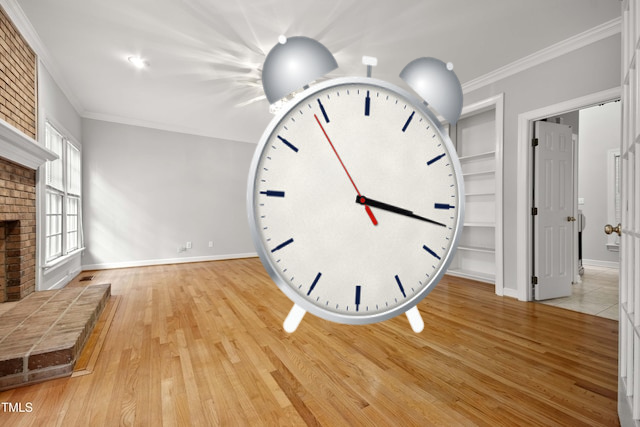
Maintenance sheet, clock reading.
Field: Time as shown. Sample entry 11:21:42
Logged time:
3:16:54
